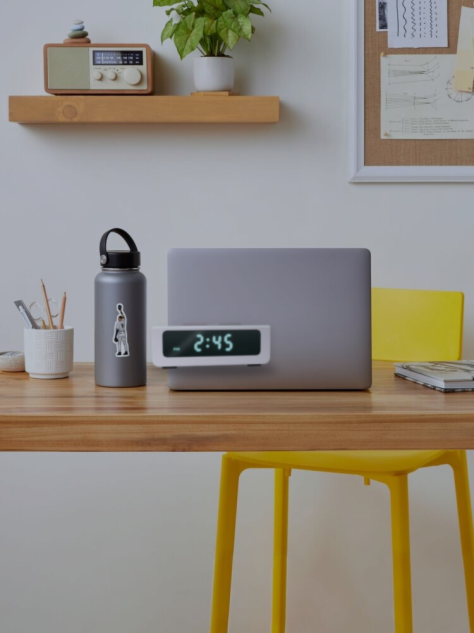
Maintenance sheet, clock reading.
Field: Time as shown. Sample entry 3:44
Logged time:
2:45
